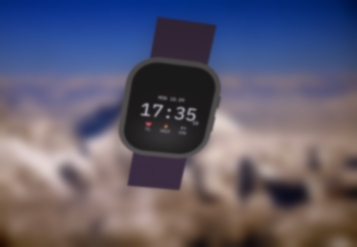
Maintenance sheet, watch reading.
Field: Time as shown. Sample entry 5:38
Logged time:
17:35
